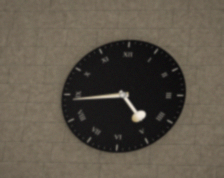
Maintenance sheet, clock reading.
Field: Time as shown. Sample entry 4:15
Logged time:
4:44
